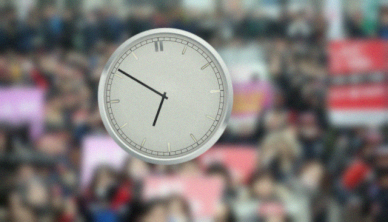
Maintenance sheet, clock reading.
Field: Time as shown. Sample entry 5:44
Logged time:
6:51
